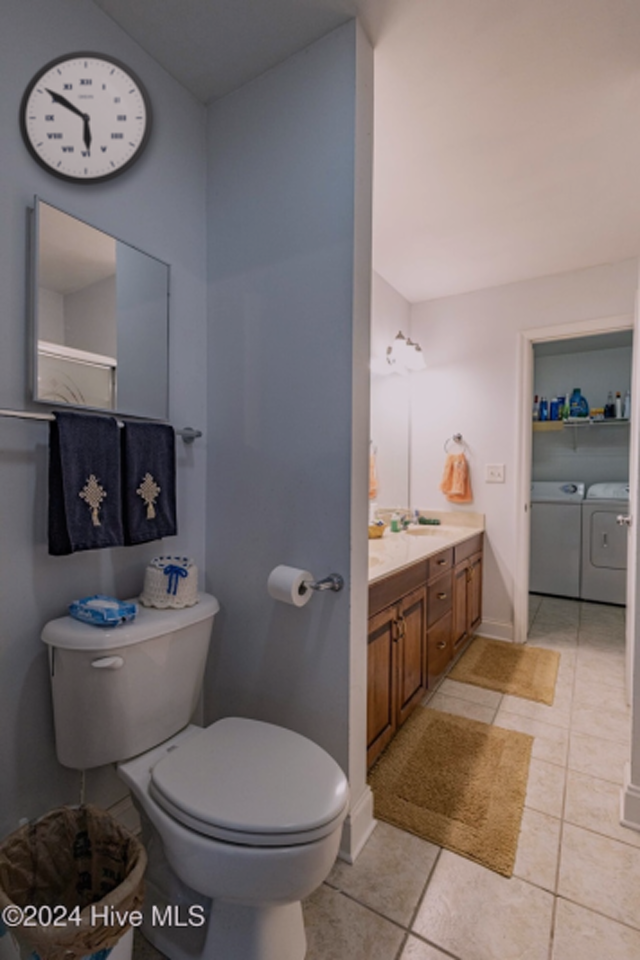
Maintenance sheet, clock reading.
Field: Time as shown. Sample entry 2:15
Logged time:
5:51
